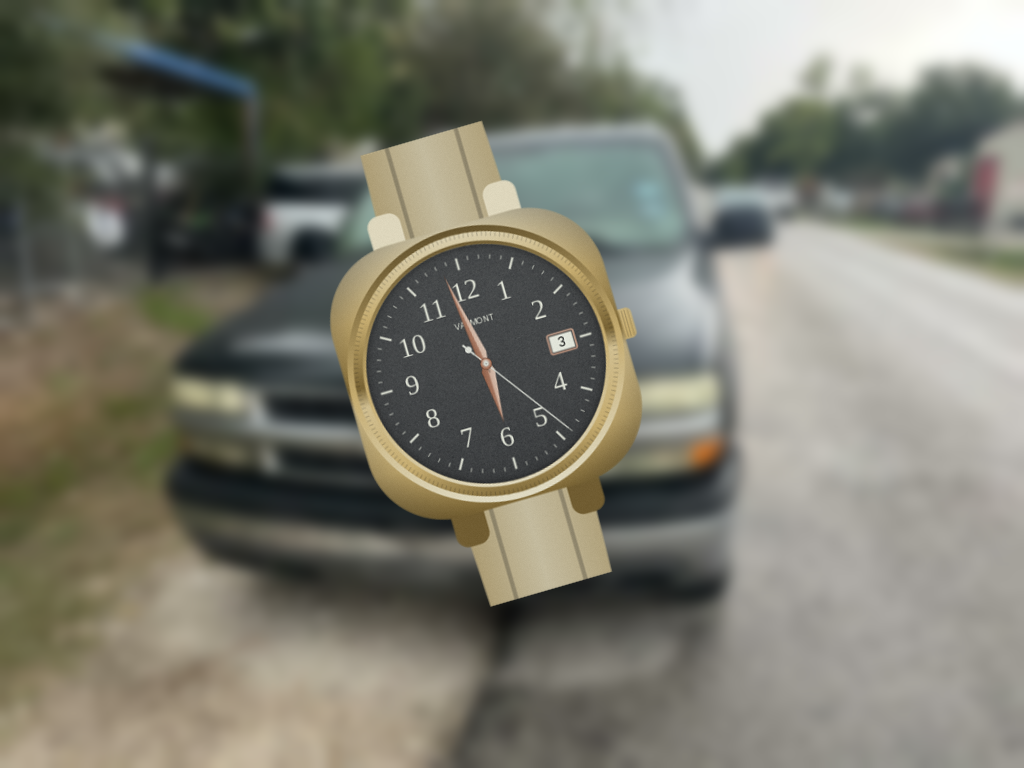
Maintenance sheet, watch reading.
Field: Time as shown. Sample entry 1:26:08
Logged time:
5:58:24
